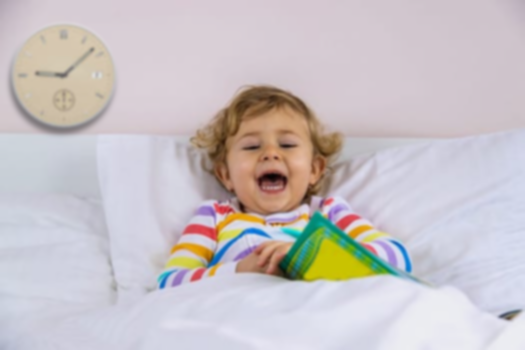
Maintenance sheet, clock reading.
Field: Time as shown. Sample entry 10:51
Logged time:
9:08
